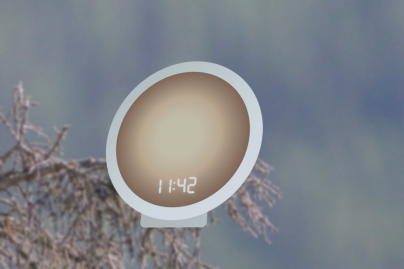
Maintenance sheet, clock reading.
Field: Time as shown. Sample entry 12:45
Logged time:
11:42
